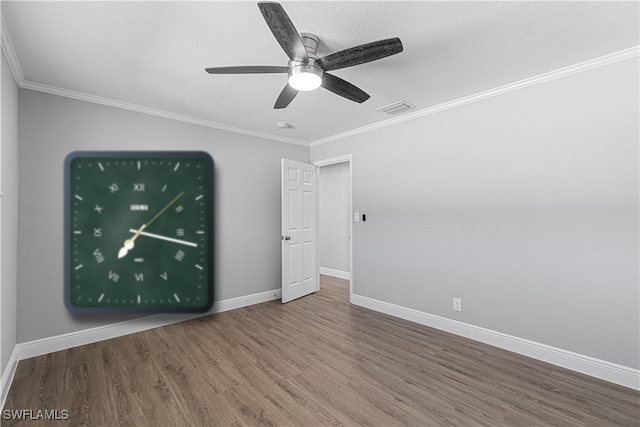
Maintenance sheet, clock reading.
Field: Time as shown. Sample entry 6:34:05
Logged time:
7:17:08
